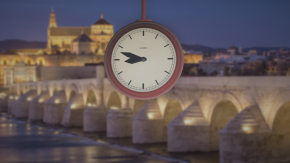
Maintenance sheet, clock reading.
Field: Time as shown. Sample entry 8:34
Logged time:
8:48
